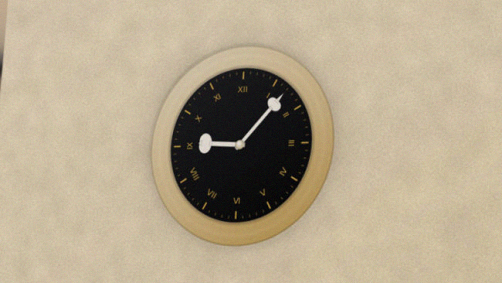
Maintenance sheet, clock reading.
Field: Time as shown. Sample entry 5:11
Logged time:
9:07
